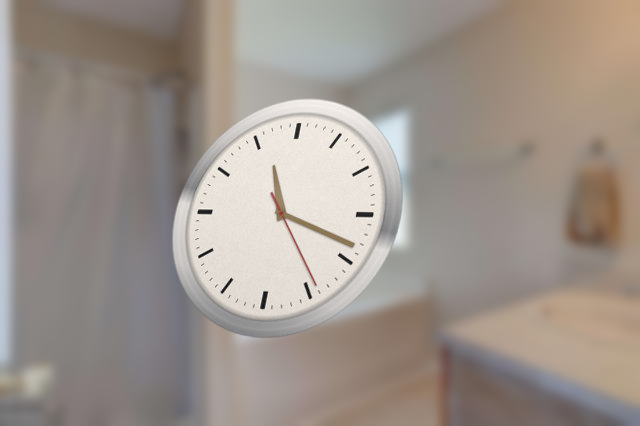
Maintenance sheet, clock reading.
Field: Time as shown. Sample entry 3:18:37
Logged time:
11:18:24
